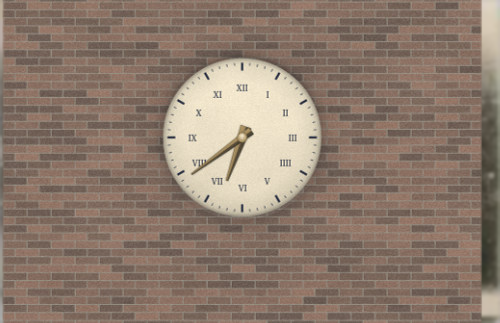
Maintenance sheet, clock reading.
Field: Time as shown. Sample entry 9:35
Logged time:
6:39
